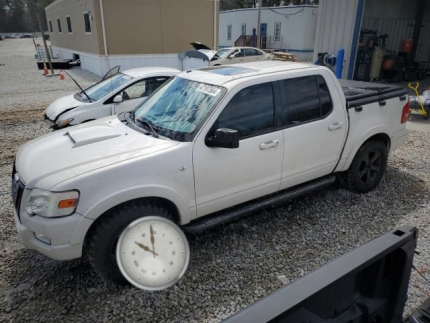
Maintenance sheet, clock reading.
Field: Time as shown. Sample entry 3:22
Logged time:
9:59
